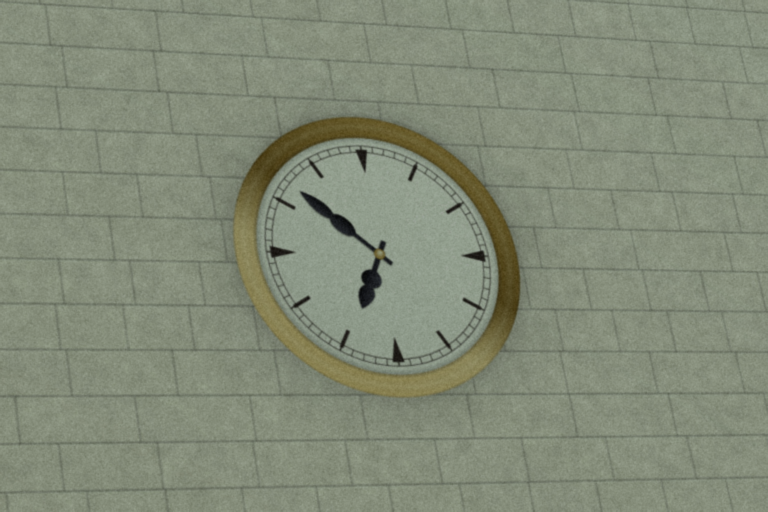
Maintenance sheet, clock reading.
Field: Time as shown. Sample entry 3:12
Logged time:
6:52
